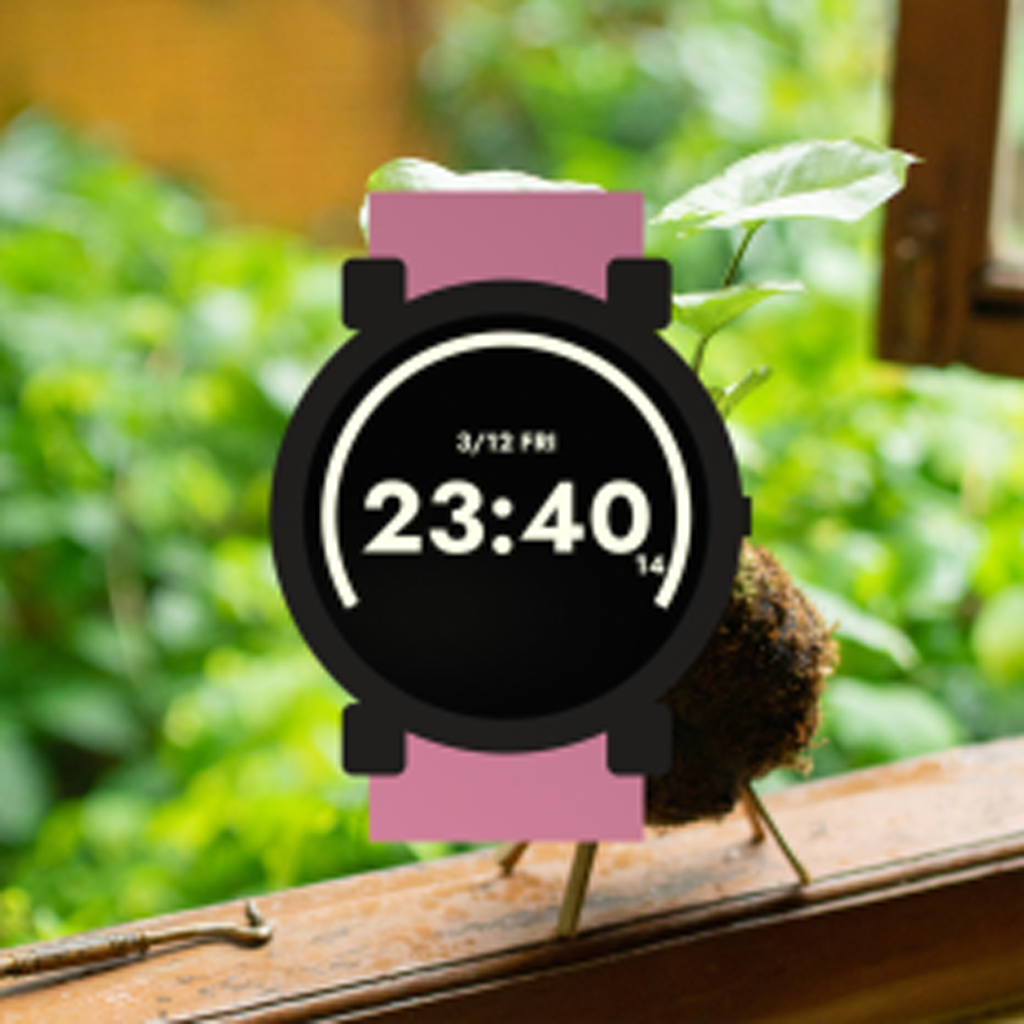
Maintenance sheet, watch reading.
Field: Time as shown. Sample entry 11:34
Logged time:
23:40
